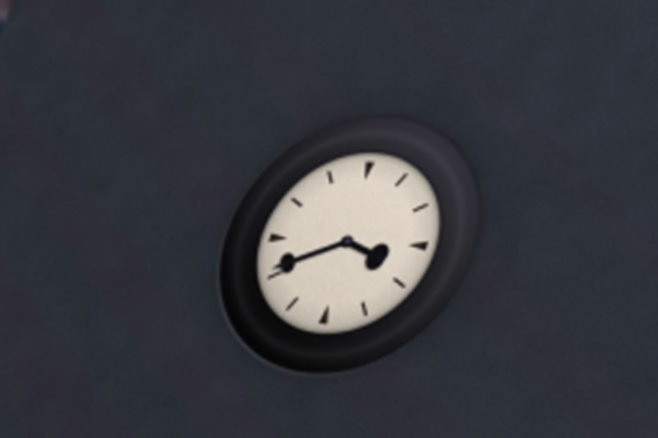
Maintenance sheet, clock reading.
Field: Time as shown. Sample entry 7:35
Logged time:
3:41
